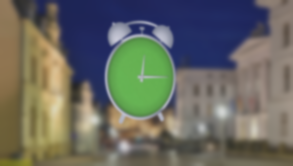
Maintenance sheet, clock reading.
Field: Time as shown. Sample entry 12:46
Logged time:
12:15
